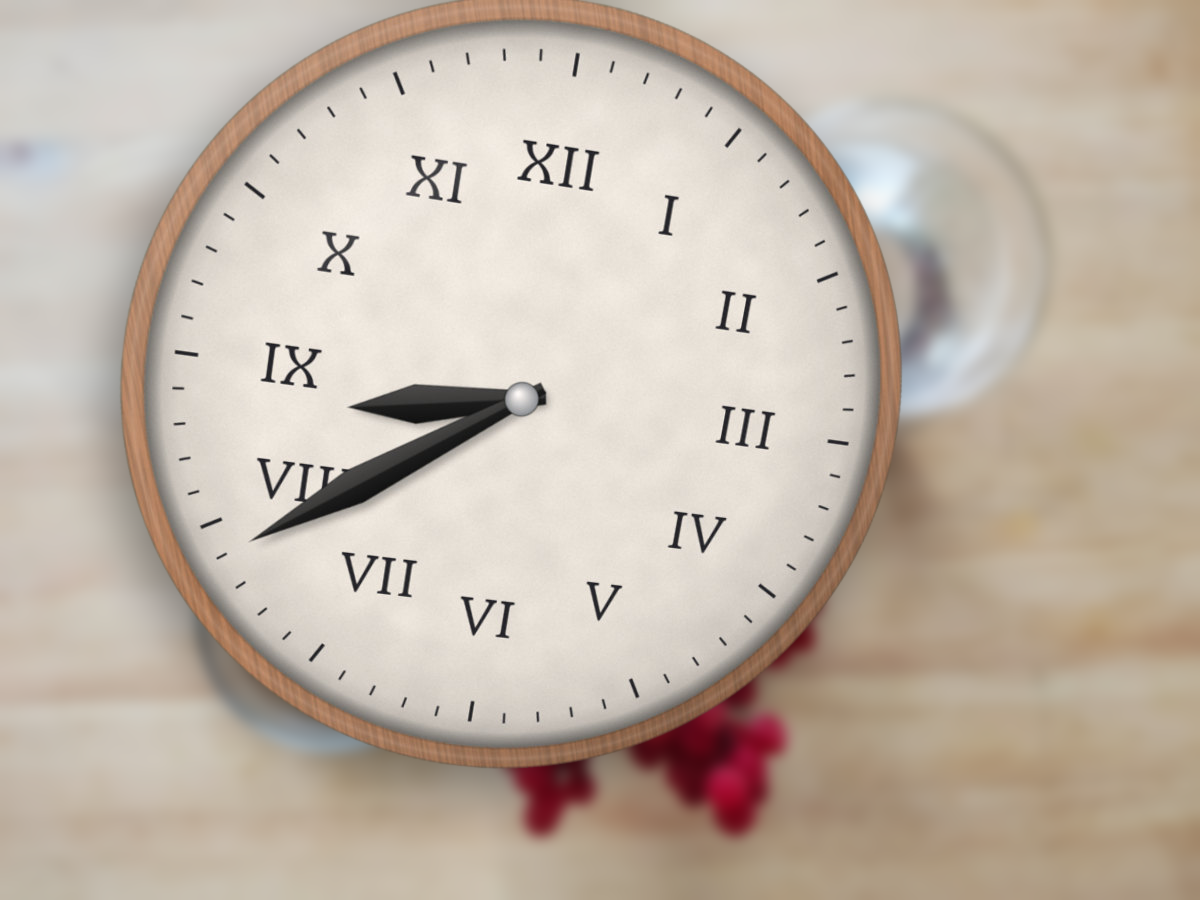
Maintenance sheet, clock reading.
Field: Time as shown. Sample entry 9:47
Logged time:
8:39
